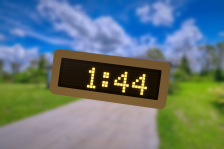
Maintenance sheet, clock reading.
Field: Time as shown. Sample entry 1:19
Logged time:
1:44
